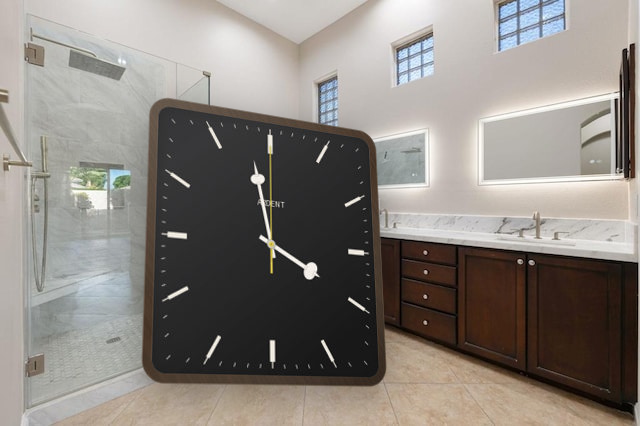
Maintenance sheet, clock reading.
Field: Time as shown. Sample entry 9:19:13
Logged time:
3:58:00
